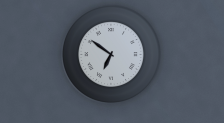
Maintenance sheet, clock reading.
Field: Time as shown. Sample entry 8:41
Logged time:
6:51
